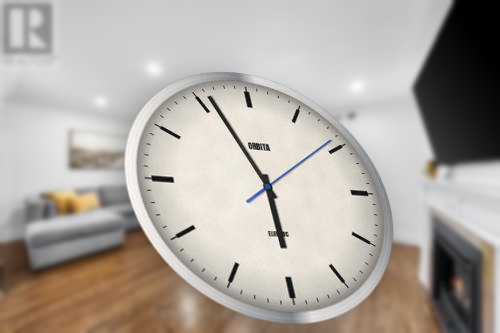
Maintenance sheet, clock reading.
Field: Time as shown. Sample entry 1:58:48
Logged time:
5:56:09
